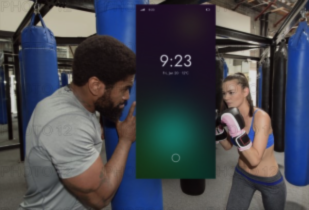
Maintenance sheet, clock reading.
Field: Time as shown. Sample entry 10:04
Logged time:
9:23
